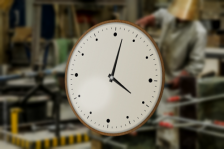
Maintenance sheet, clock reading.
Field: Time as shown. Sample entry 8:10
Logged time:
4:02
